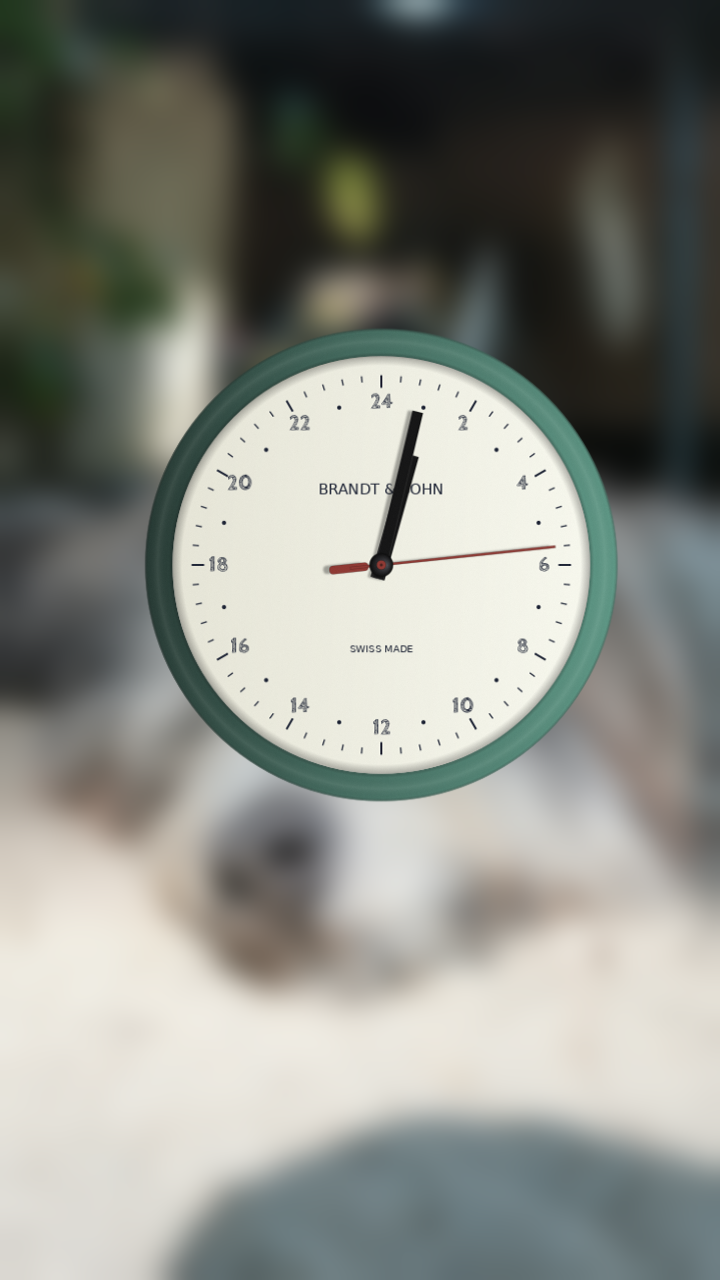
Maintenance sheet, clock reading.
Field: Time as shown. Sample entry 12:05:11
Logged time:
1:02:14
